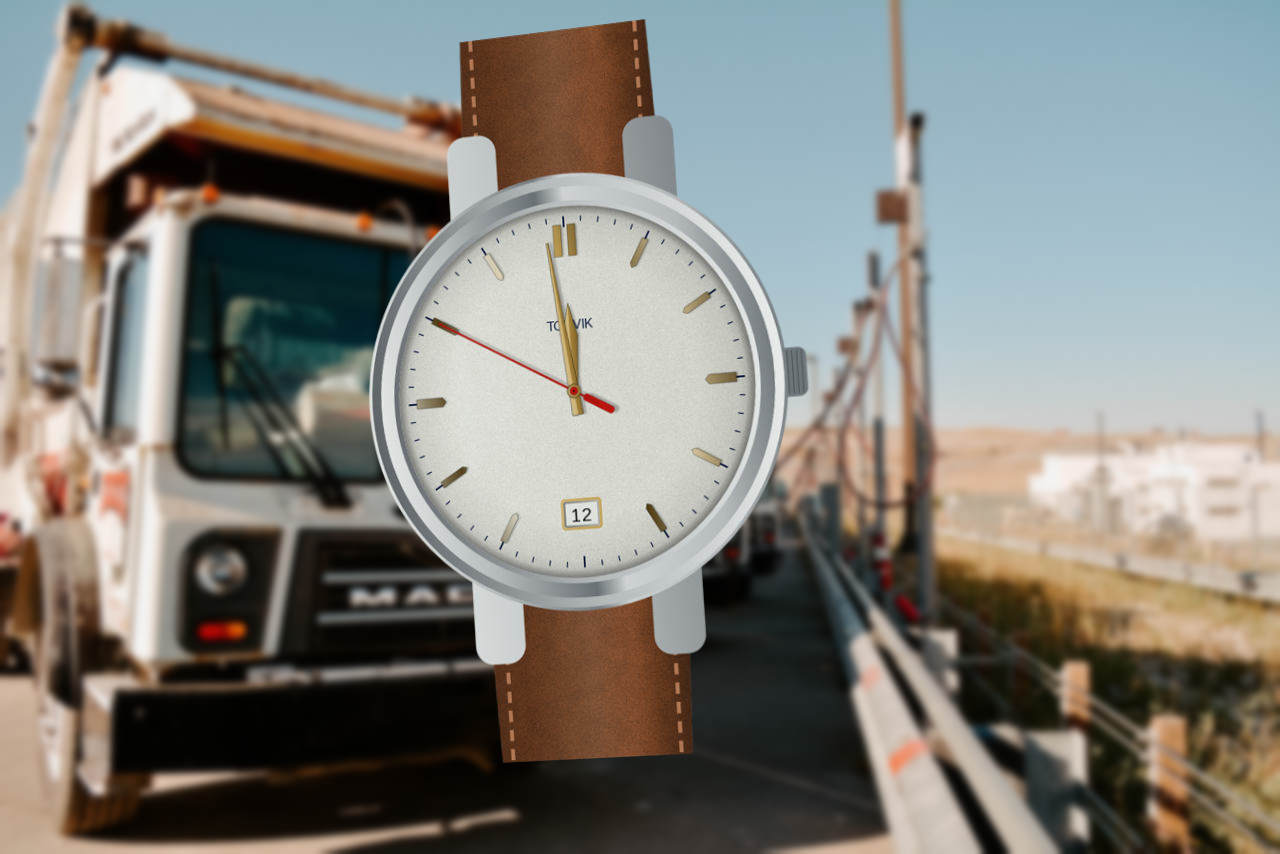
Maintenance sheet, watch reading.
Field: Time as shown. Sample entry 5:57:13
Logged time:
11:58:50
